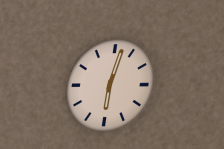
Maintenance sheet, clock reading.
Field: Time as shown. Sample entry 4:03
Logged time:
6:02
